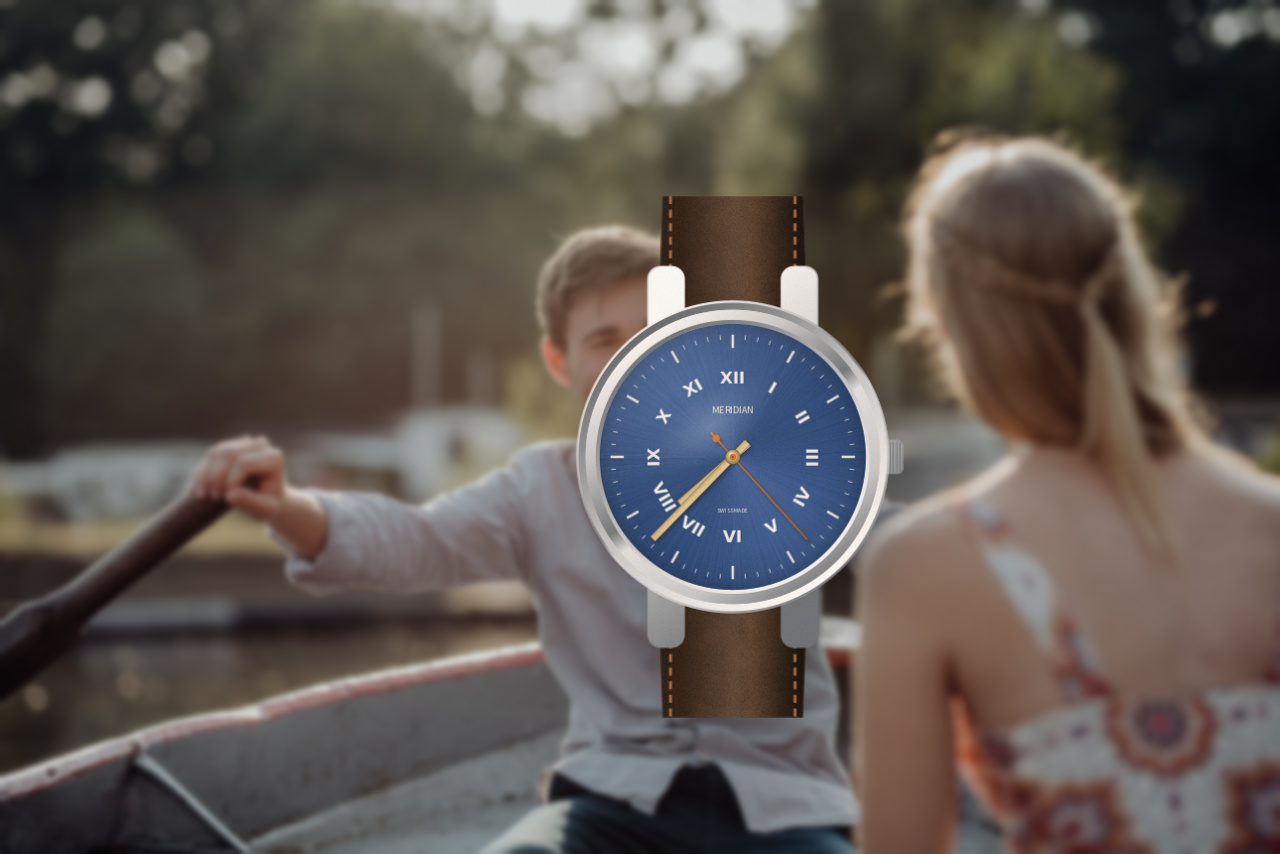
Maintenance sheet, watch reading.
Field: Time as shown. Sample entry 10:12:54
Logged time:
7:37:23
